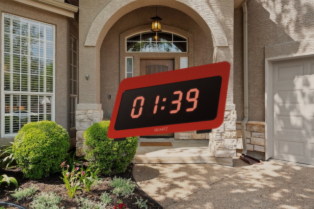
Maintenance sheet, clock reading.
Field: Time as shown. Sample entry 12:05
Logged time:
1:39
